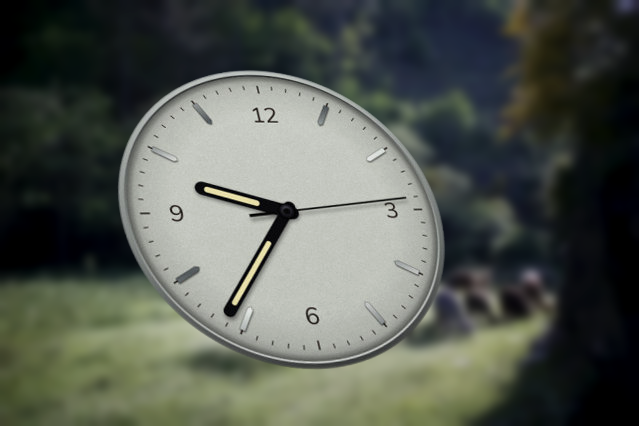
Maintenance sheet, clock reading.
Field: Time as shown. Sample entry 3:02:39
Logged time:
9:36:14
